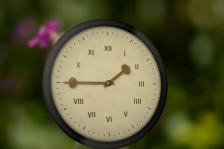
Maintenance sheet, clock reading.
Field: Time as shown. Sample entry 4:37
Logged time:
1:45
